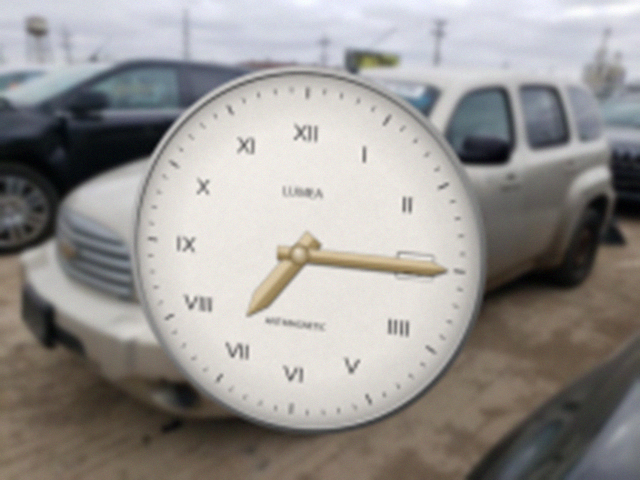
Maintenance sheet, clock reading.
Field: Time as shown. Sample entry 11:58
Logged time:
7:15
